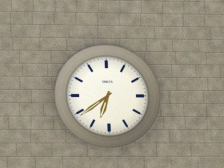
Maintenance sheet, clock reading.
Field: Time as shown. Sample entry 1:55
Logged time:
6:39
